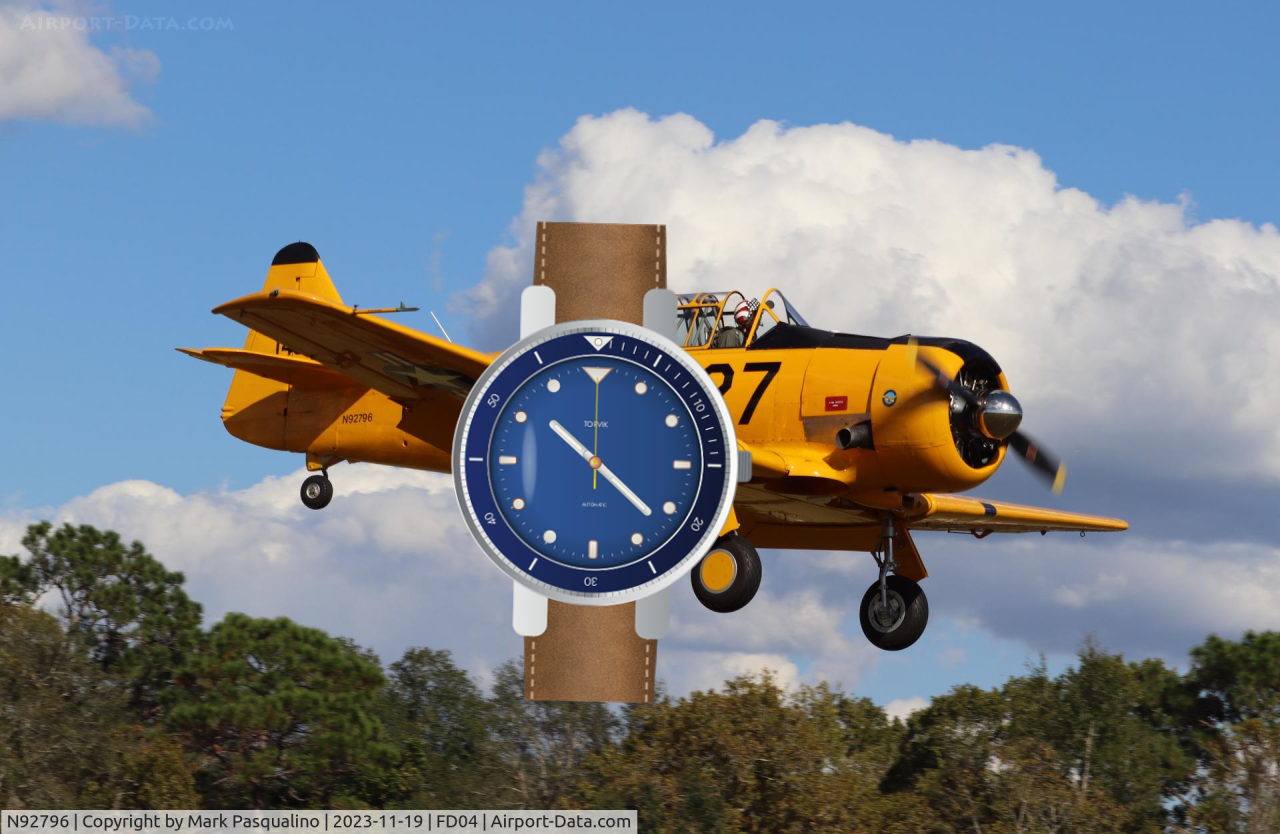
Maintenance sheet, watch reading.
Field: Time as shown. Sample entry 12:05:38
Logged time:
10:22:00
